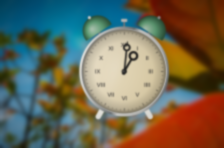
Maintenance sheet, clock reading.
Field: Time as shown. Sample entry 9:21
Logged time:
1:01
